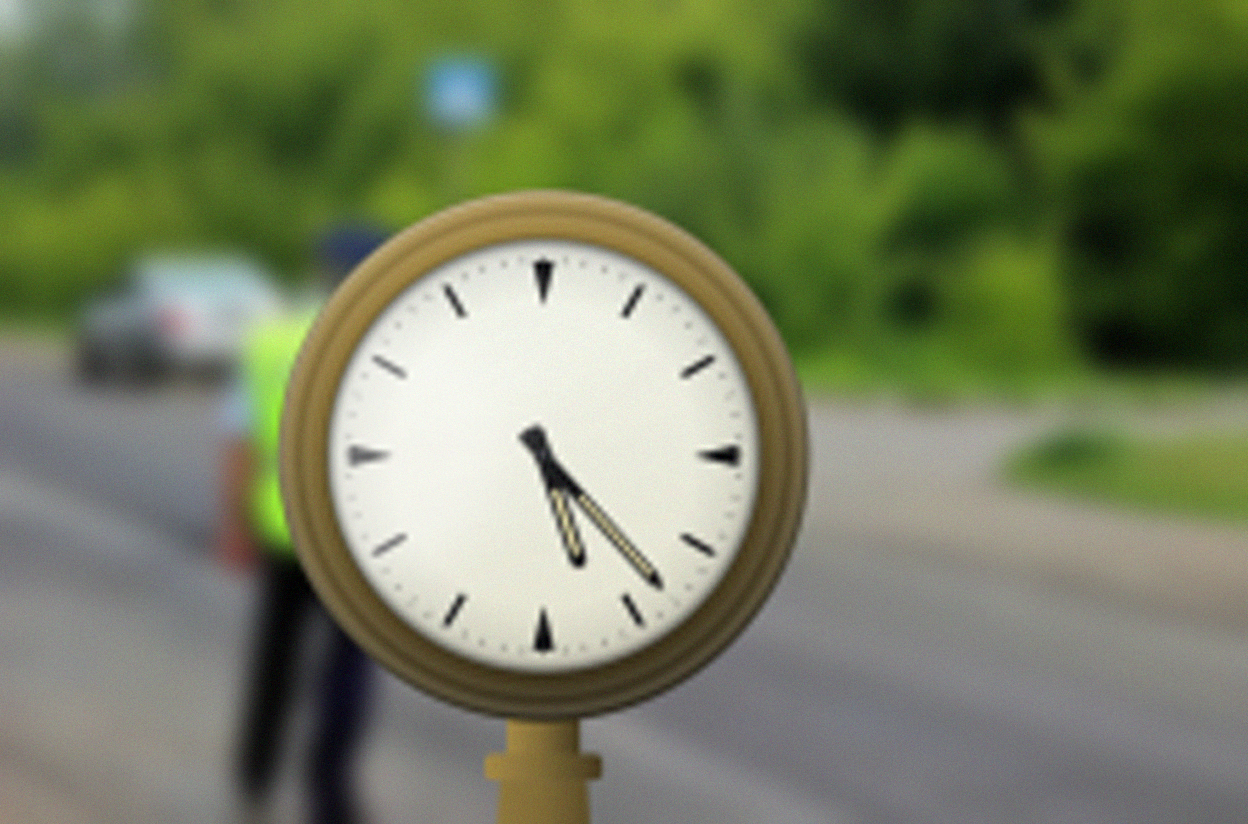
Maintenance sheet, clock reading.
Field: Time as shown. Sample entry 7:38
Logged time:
5:23
